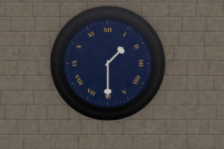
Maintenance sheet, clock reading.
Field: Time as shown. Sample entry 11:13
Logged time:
1:30
